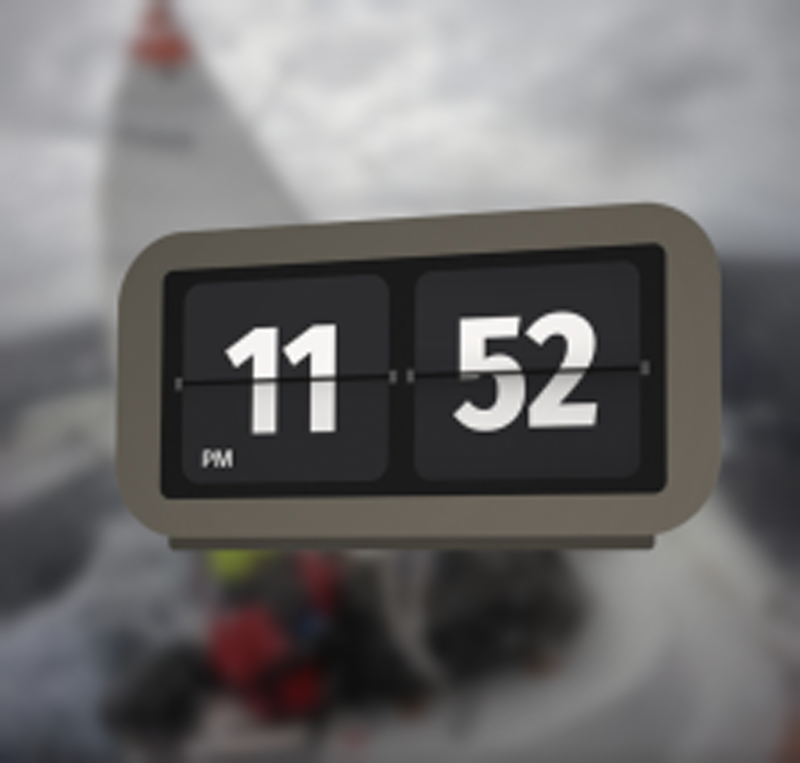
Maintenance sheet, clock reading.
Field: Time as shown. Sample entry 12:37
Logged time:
11:52
